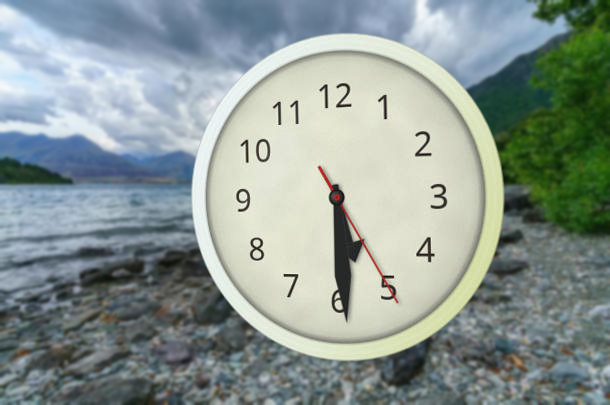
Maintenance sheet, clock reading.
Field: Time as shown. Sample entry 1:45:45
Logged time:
5:29:25
